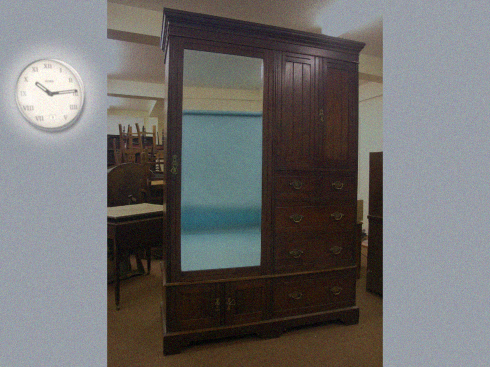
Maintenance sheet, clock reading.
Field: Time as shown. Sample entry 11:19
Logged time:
10:14
